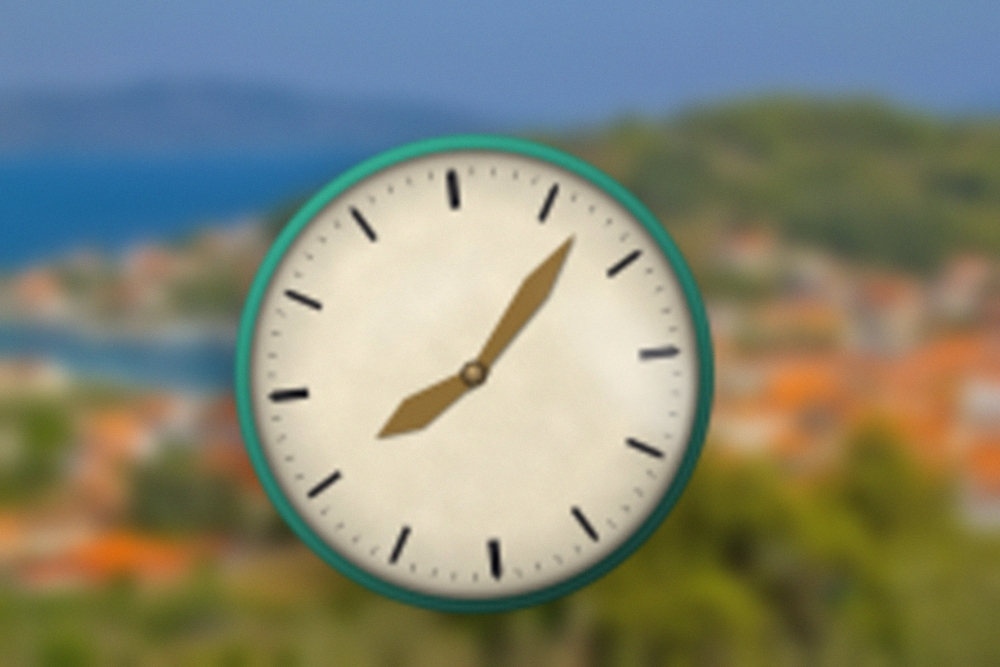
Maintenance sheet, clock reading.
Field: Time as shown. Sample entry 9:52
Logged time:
8:07
